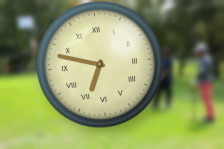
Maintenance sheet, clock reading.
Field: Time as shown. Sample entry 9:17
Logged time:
6:48
